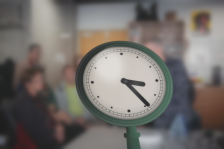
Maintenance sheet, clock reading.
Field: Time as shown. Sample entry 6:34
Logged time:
3:24
